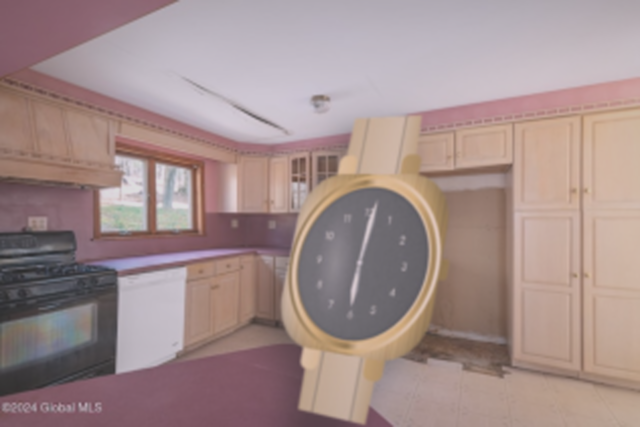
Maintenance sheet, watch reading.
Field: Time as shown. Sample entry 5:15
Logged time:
6:01
